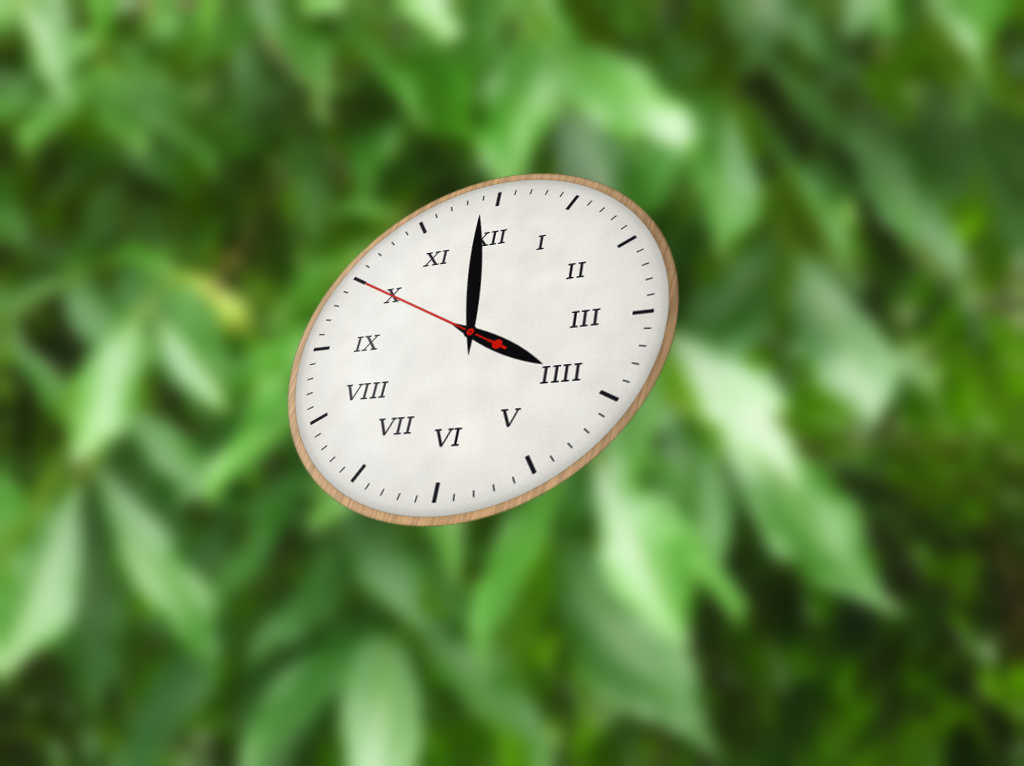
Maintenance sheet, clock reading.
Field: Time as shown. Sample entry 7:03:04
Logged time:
3:58:50
